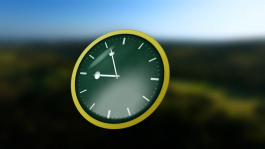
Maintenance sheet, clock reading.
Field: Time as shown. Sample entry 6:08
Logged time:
8:56
